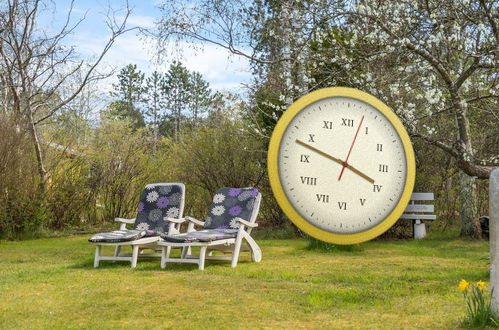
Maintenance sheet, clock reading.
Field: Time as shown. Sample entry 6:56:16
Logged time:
3:48:03
